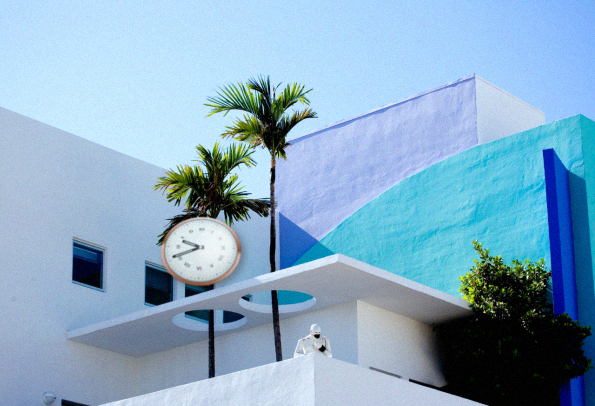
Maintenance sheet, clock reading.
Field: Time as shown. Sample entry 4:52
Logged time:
9:41
